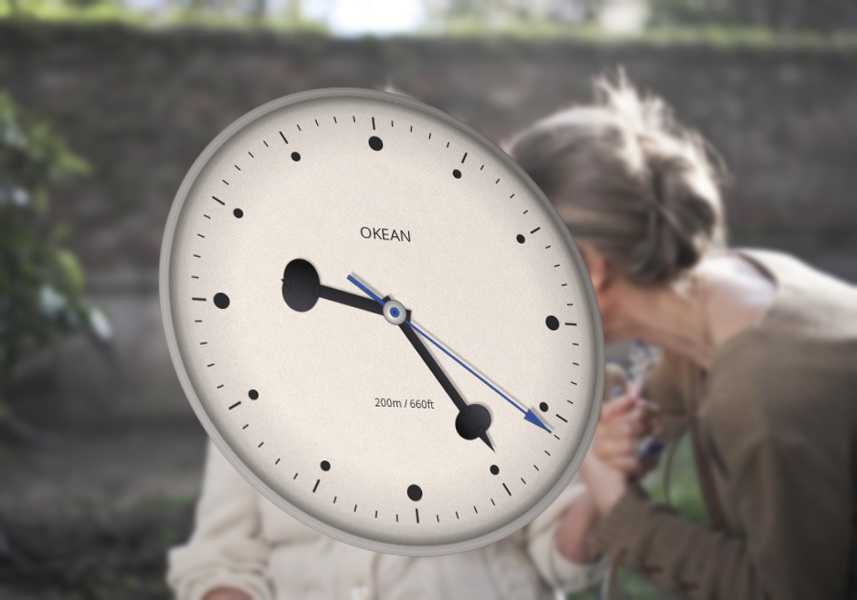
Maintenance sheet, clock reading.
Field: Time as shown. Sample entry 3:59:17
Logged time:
9:24:21
